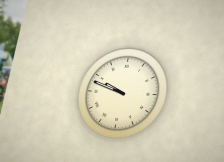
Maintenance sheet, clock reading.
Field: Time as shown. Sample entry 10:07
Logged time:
9:48
